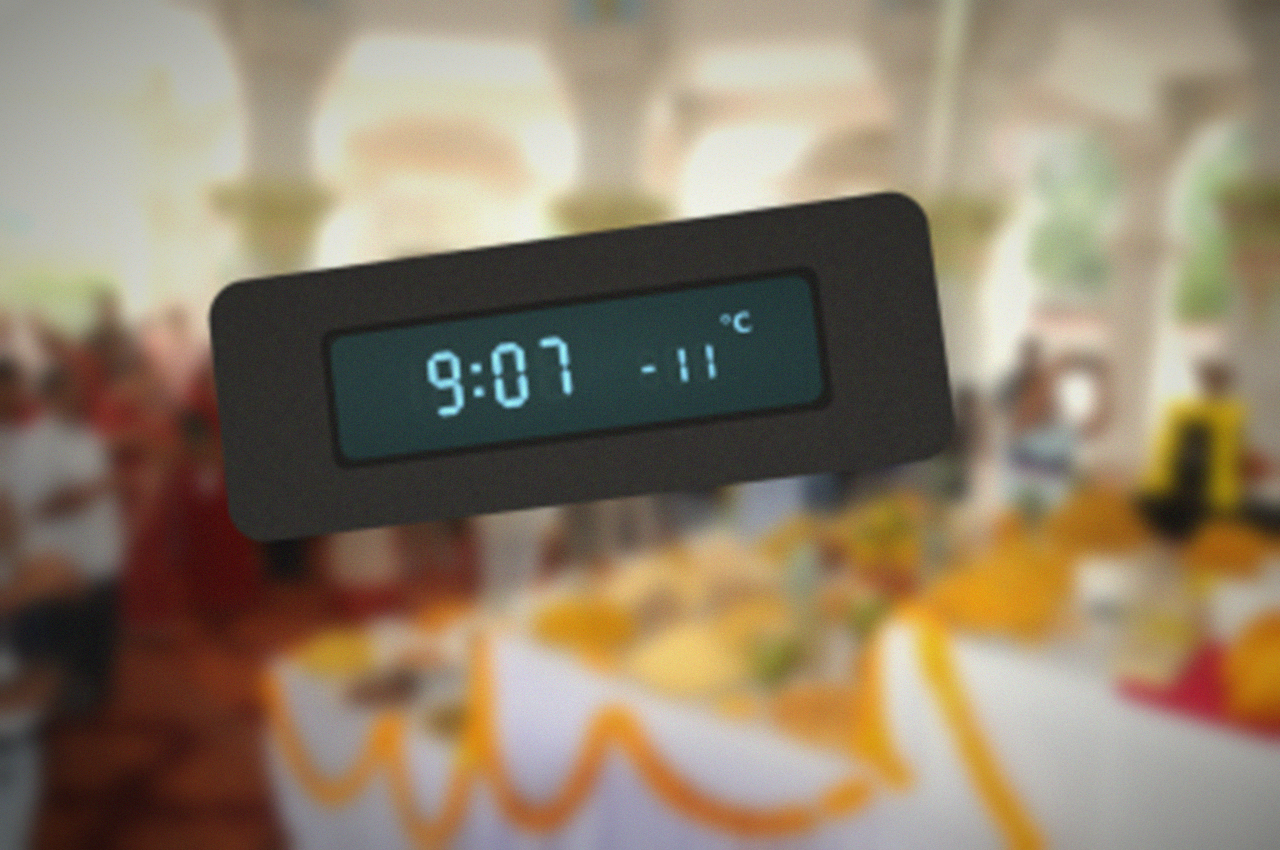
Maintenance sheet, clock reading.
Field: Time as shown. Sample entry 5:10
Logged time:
9:07
